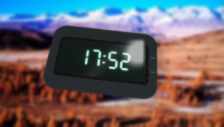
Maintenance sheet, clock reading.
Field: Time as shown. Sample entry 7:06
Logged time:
17:52
